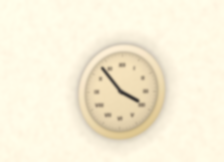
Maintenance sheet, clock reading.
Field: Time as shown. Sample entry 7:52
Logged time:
3:53
